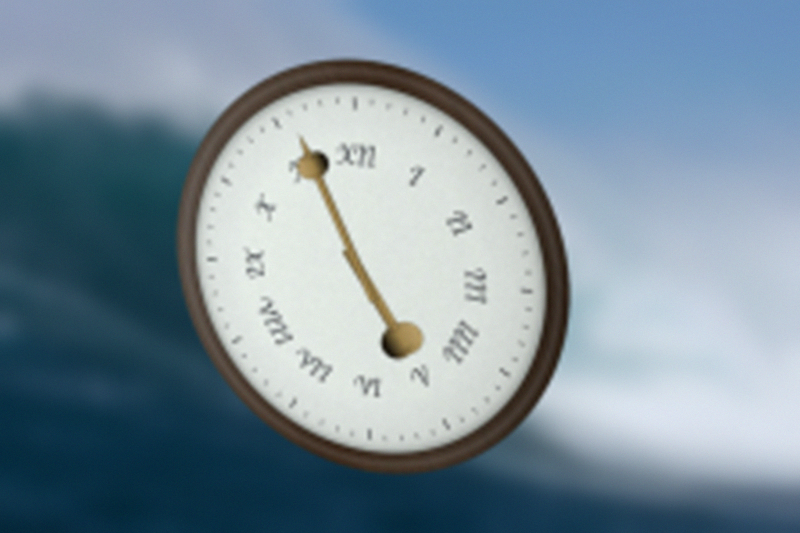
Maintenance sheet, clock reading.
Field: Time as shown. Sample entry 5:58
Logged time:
4:56
